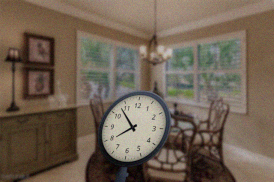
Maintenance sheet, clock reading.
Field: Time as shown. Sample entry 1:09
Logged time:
7:53
